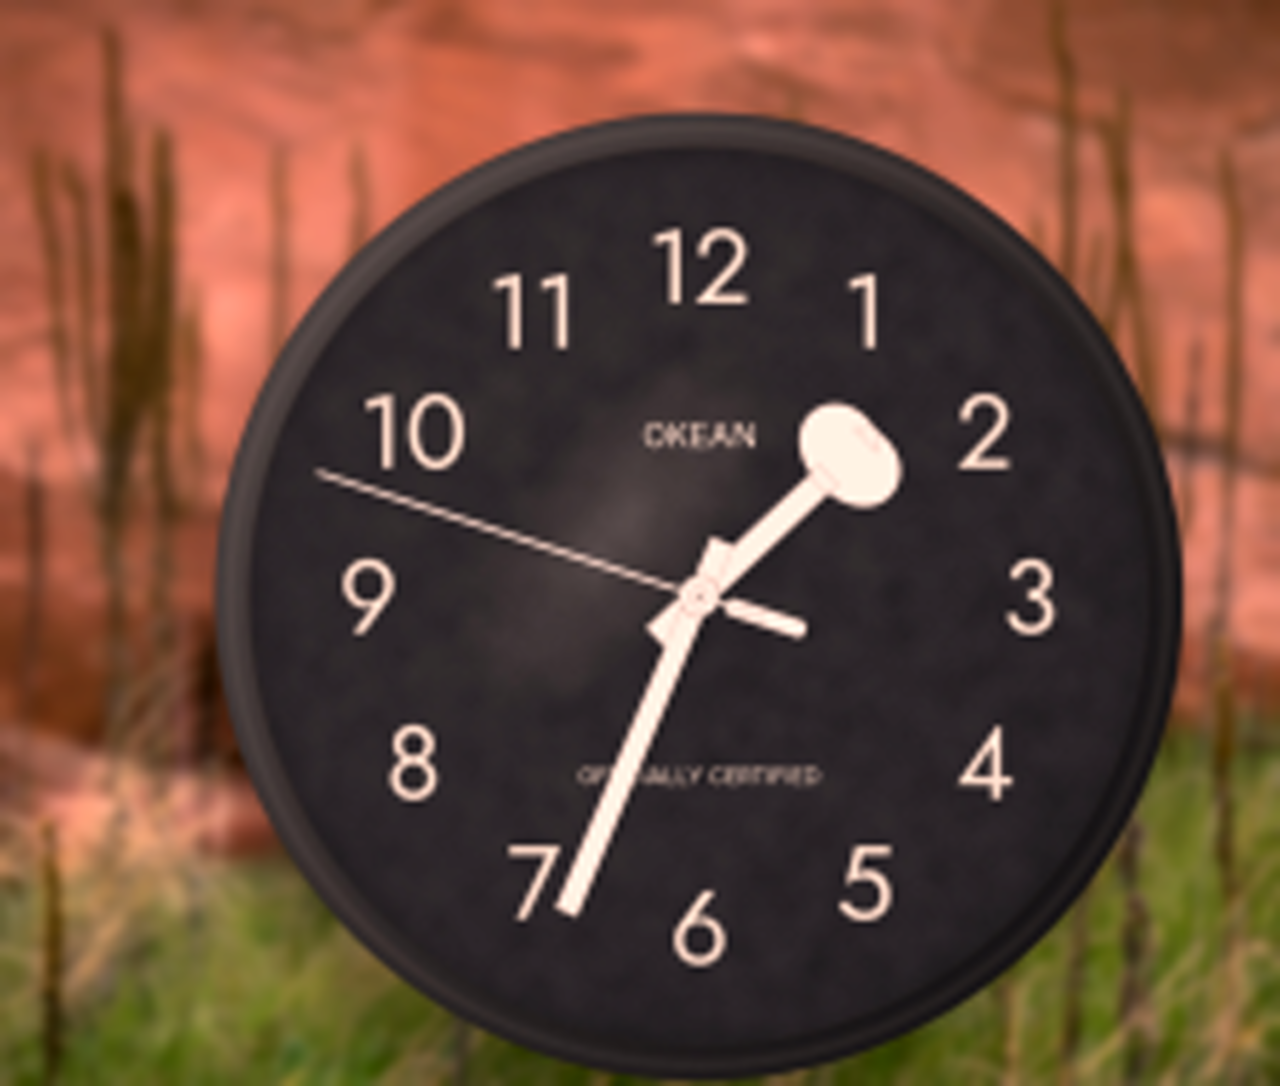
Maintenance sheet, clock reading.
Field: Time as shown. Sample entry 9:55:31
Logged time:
1:33:48
